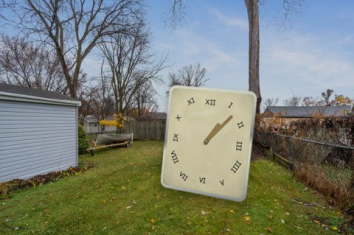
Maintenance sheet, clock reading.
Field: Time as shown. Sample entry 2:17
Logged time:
1:07
